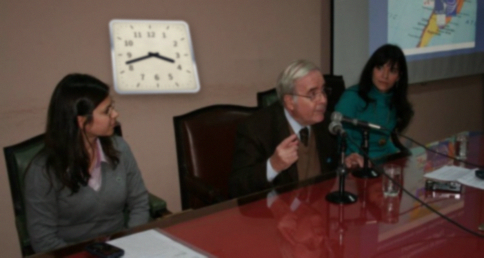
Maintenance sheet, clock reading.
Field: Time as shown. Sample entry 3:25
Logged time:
3:42
